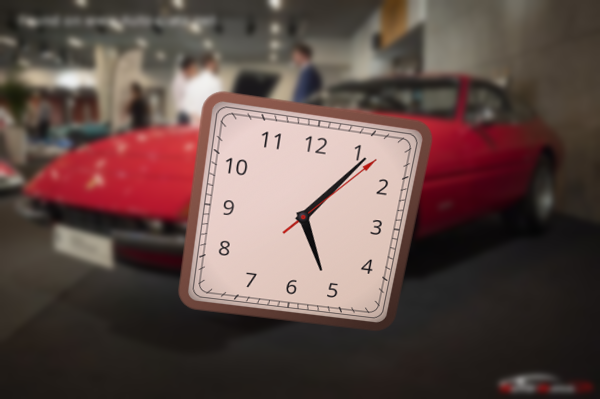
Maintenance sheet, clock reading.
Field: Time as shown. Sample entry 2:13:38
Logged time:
5:06:07
